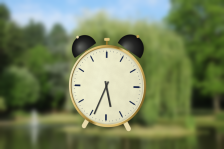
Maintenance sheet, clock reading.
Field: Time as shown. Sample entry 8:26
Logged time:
5:34
